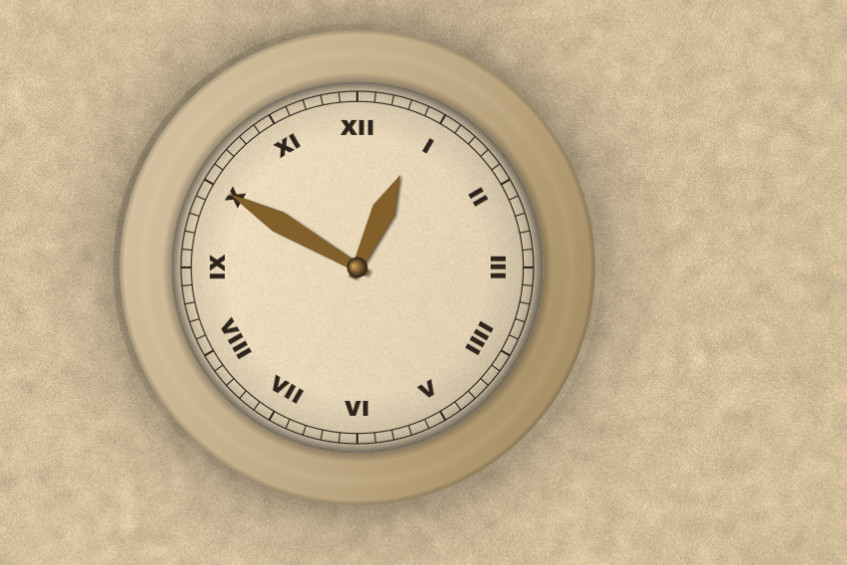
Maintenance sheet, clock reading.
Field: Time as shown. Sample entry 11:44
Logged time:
12:50
